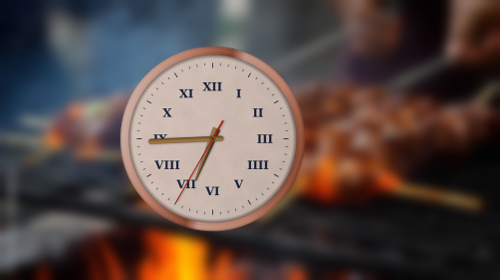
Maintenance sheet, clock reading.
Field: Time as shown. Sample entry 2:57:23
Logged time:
6:44:35
